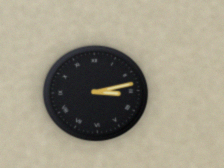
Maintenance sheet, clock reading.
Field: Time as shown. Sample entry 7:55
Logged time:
3:13
